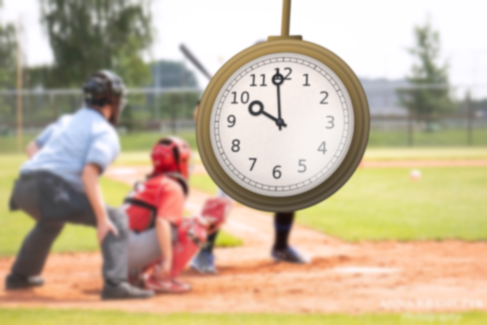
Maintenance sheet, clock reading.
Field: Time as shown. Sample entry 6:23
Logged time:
9:59
